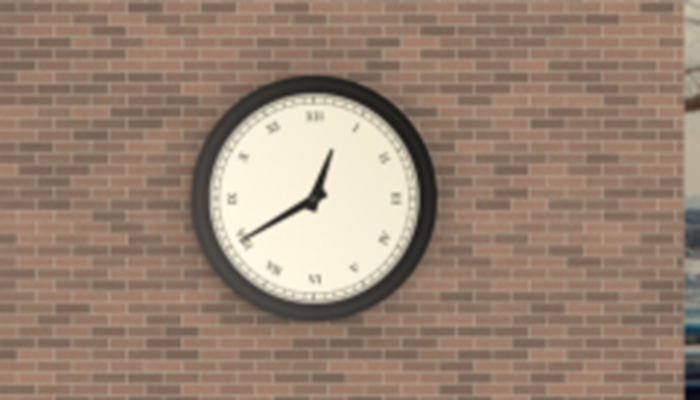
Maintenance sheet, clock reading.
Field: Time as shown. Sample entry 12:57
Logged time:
12:40
